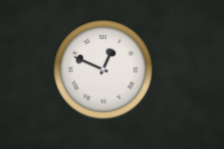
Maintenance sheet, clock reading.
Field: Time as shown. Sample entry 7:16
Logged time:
12:49
